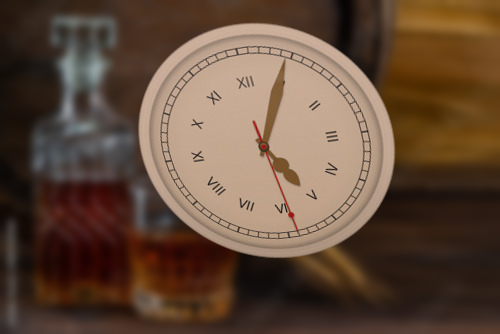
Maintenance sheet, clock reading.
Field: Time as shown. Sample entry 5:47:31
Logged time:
5:04:29
